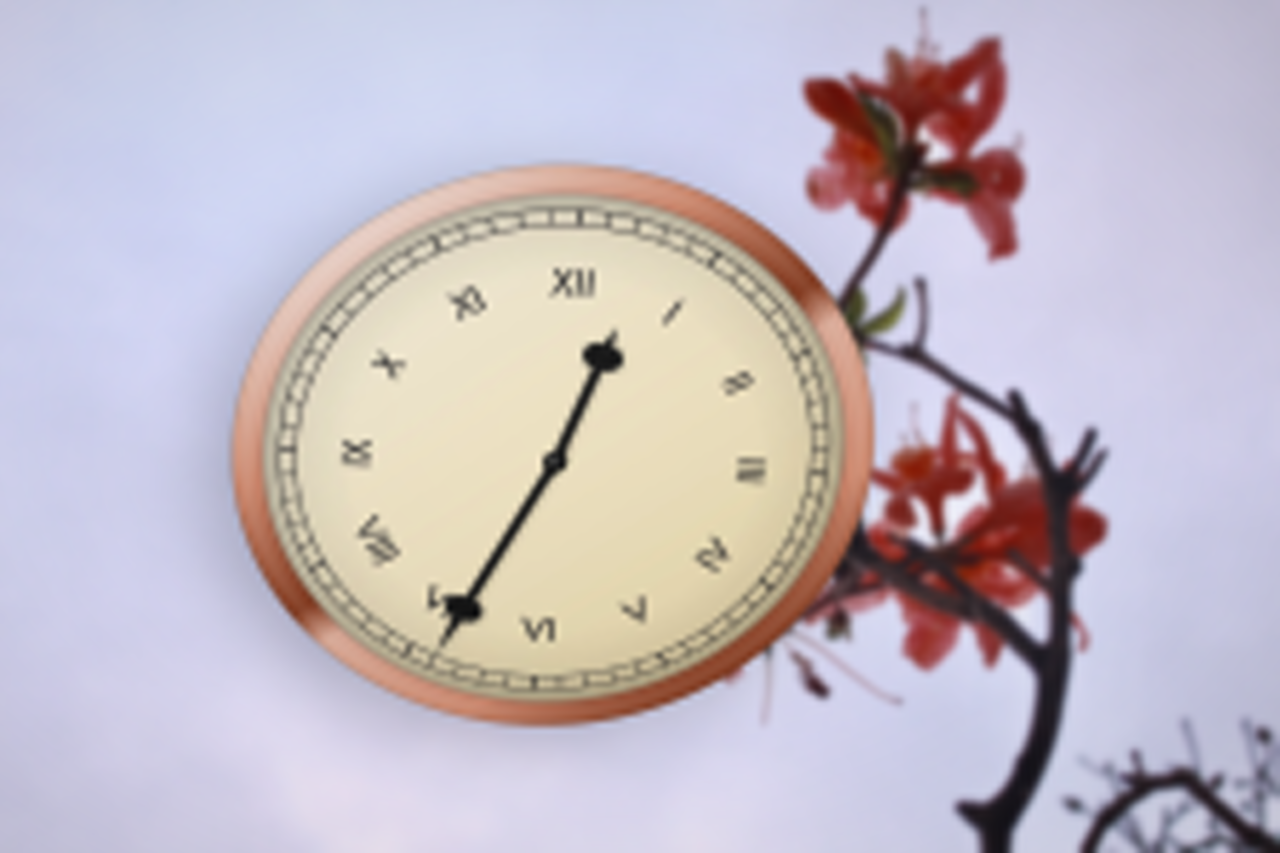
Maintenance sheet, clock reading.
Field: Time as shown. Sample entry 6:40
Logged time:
12:34
